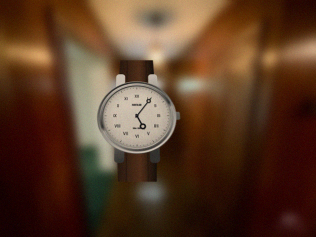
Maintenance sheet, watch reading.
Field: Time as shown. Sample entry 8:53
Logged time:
5:06
